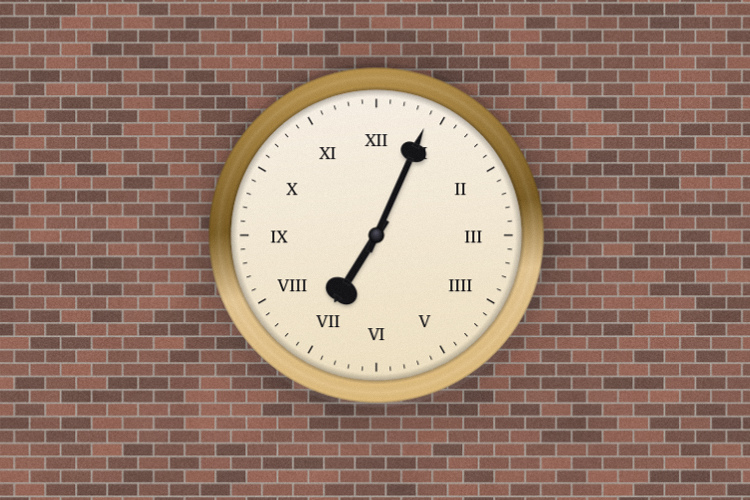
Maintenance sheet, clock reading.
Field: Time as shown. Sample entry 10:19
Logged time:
7:04
